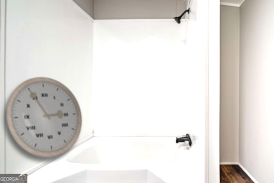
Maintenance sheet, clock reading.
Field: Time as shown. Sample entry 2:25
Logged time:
2:55
